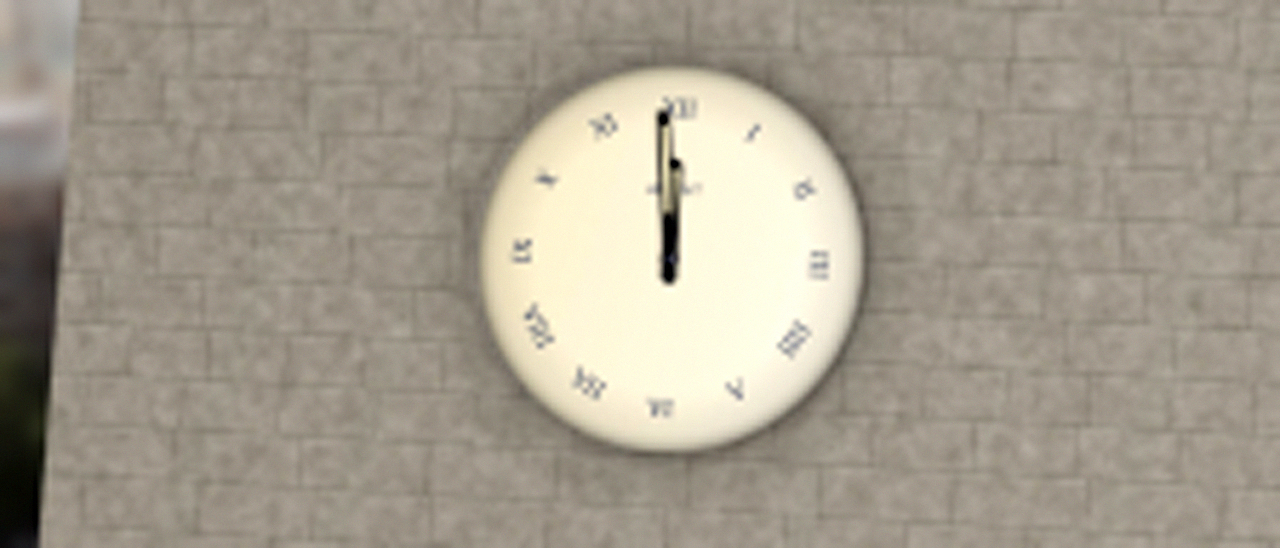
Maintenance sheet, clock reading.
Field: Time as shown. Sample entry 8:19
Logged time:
11:59
